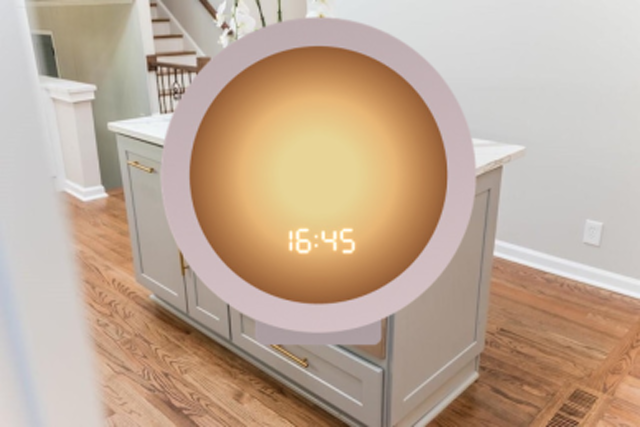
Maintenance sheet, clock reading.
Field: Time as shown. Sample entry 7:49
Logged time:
16:45
